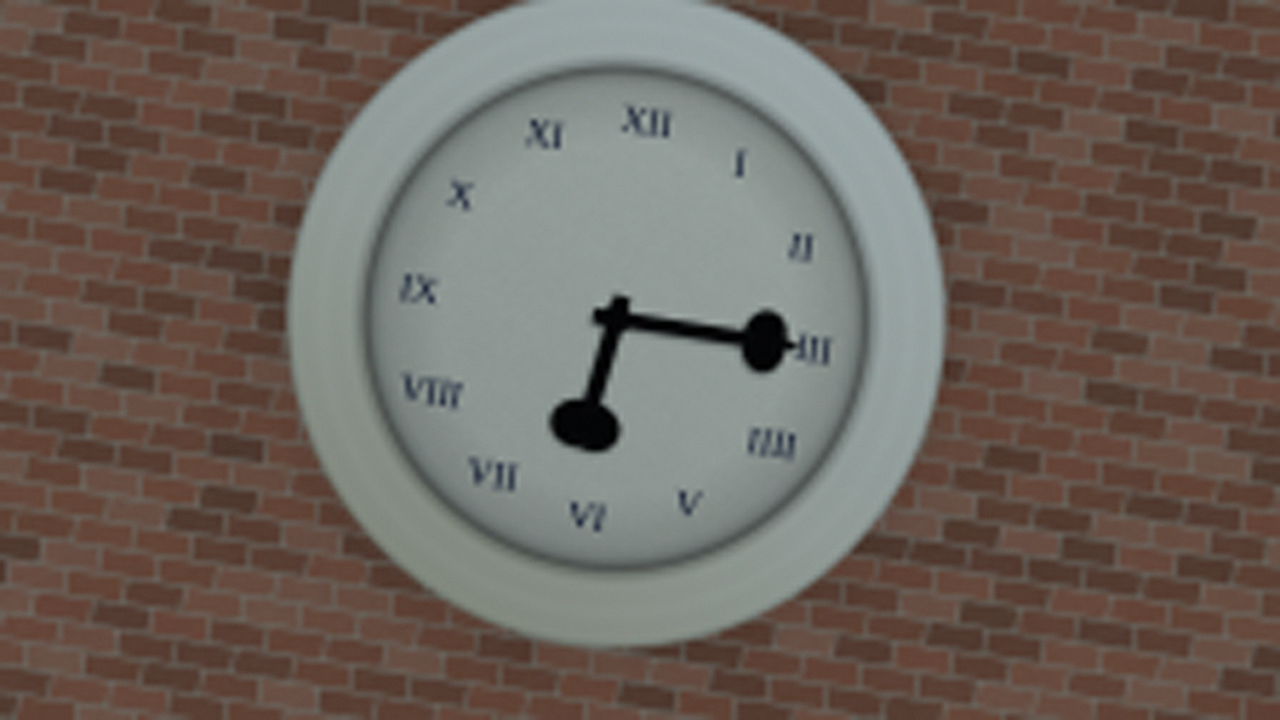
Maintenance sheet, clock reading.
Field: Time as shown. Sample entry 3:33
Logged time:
6:15
